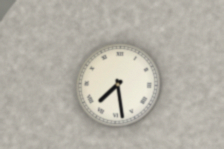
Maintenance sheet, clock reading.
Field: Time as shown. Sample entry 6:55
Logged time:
7:28
